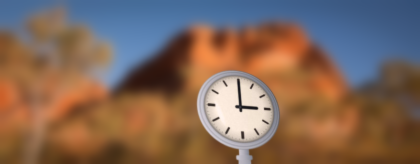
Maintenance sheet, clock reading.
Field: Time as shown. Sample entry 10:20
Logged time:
3:00
